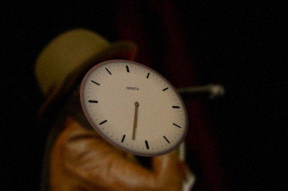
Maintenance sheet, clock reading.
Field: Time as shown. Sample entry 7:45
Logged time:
6:33
